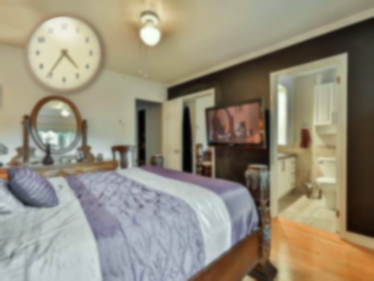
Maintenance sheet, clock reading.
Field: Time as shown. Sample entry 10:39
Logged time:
4:36
